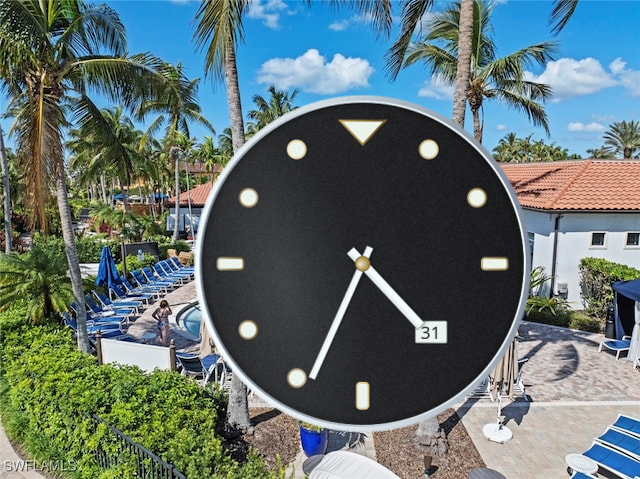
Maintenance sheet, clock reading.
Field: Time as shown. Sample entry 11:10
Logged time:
4:34
